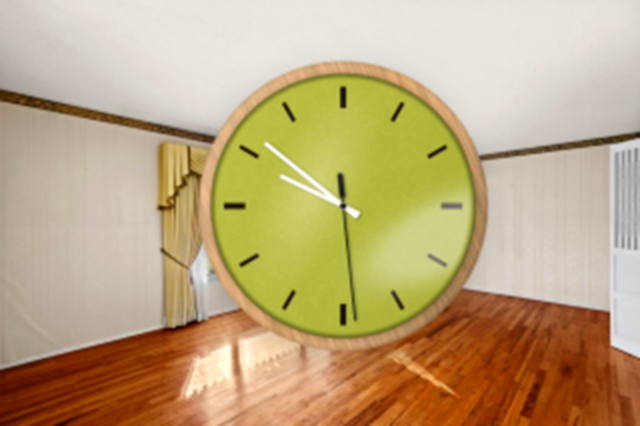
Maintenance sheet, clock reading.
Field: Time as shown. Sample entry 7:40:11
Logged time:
9:51:29
